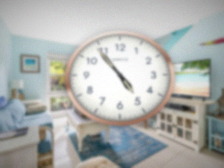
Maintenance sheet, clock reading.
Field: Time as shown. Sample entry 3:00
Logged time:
4:54
